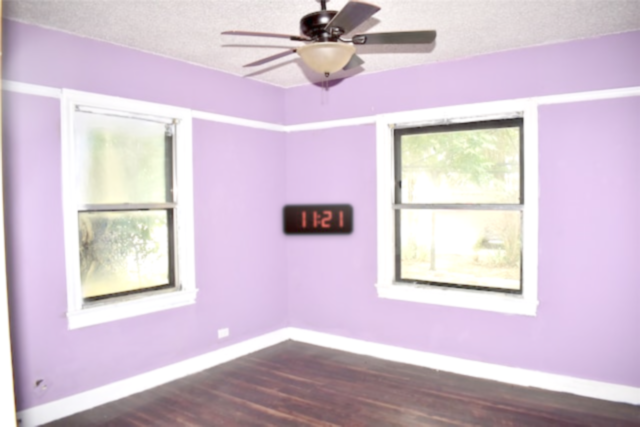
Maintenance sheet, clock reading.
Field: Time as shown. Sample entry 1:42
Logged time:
11:21
